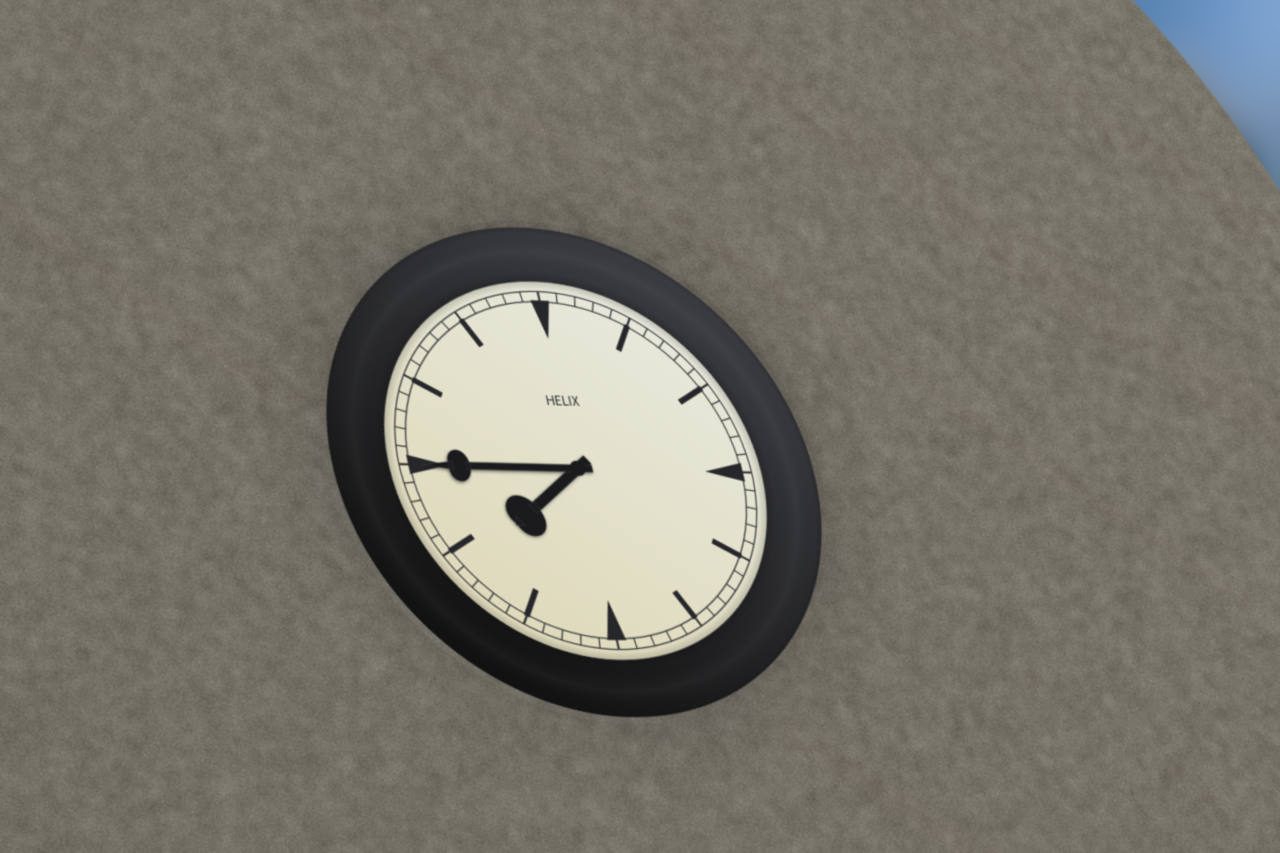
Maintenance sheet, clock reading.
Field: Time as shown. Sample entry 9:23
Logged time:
7:45
